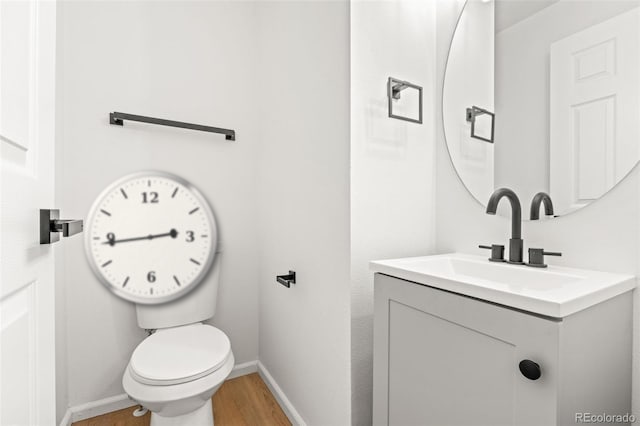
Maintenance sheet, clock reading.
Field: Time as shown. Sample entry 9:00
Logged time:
2:44
